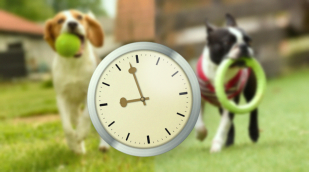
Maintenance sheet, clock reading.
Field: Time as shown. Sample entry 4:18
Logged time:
8:58
